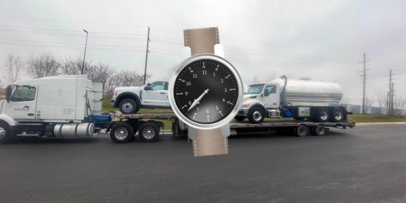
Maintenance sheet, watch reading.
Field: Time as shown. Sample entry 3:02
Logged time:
7:38
